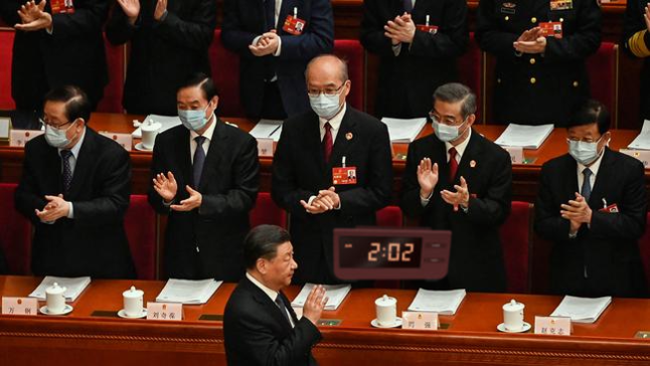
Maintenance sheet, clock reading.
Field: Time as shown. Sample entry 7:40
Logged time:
2:02
